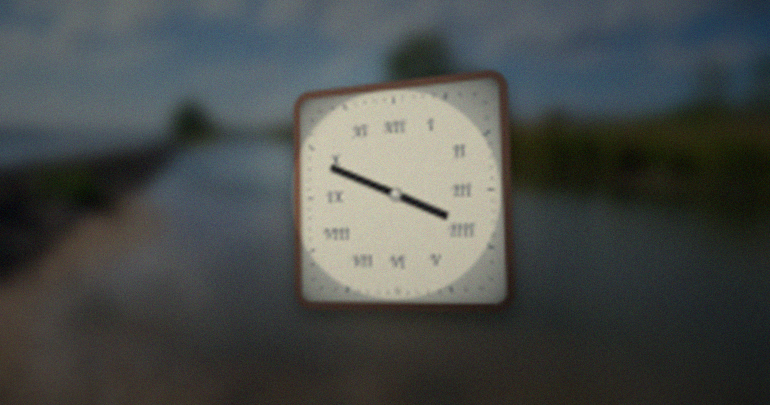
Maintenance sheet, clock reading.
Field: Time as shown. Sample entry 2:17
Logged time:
3:49
